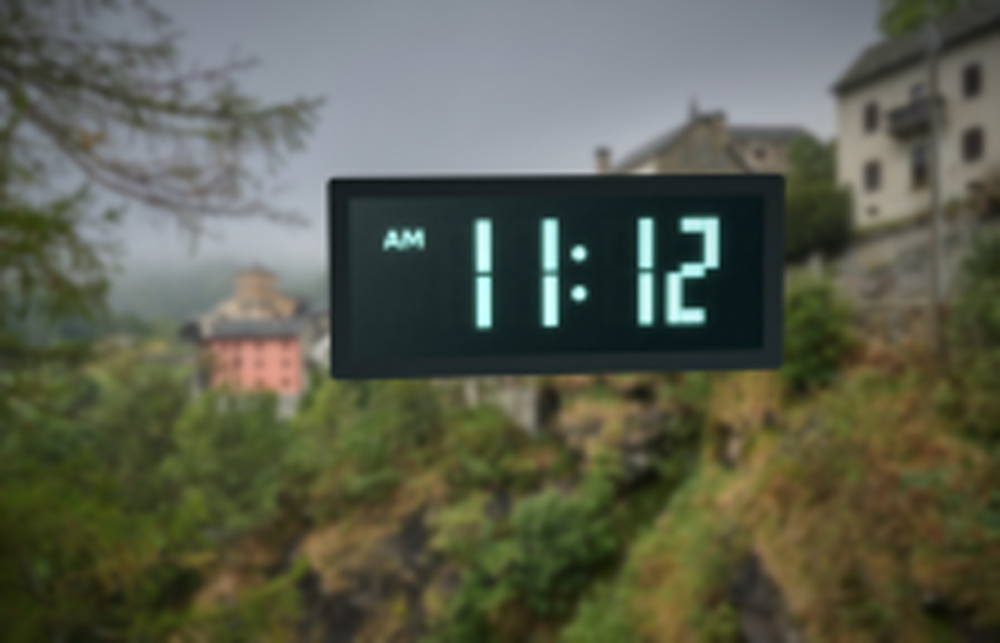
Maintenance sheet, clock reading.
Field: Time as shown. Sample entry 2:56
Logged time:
11:12
